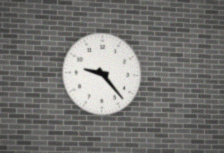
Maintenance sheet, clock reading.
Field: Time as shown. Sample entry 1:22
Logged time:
9:23
